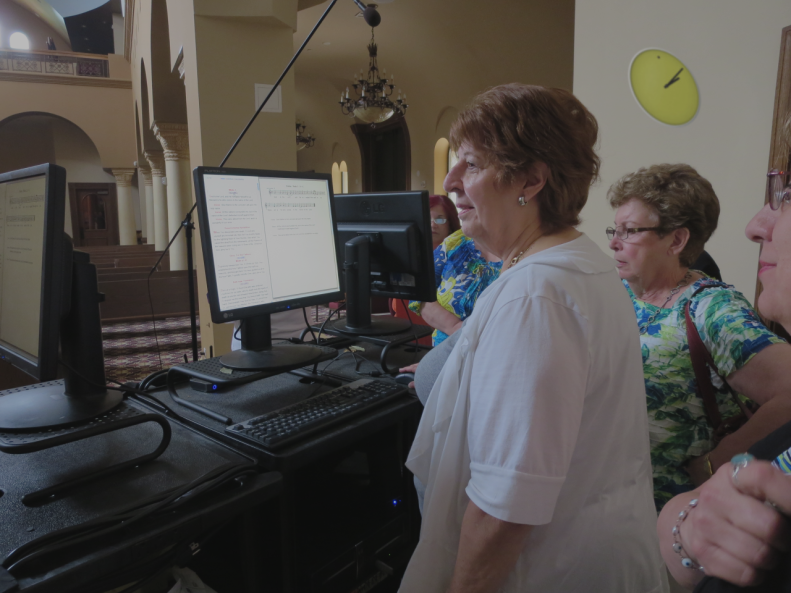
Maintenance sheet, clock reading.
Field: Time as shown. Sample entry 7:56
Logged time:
2:09
